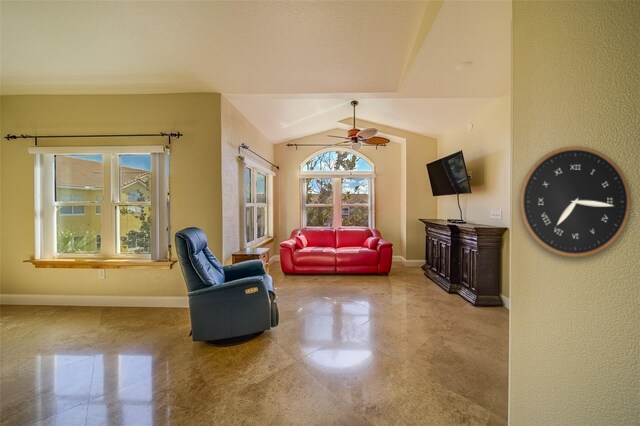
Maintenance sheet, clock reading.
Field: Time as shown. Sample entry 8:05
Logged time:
7:16
